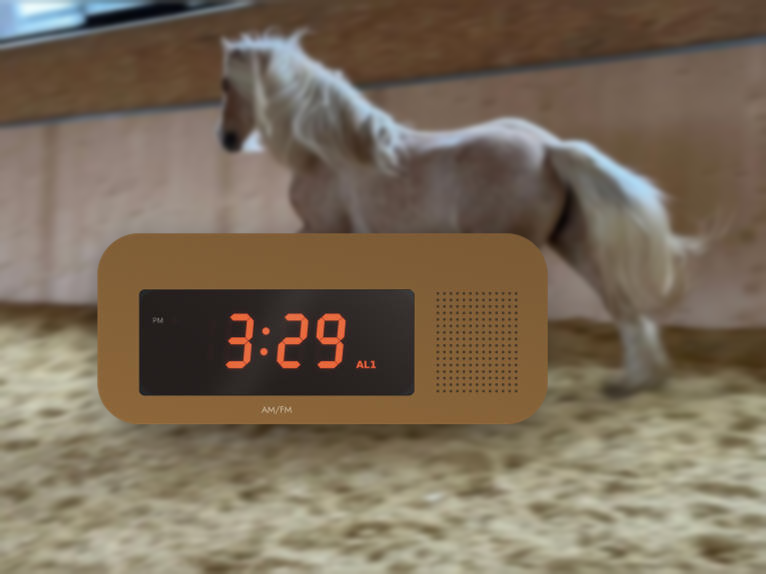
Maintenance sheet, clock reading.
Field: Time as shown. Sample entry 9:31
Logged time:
3:29
